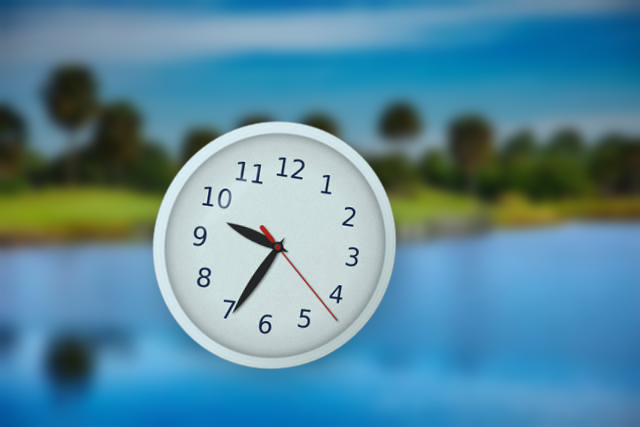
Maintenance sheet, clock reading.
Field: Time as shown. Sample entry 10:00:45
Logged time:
9:34:22
